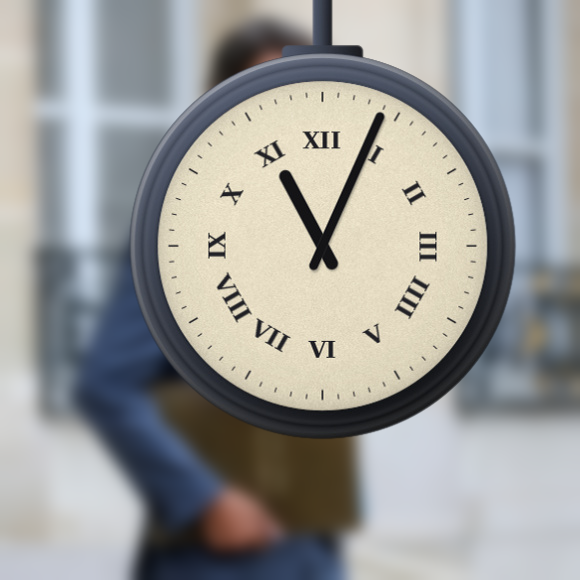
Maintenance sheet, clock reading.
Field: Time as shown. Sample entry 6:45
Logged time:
11:04
